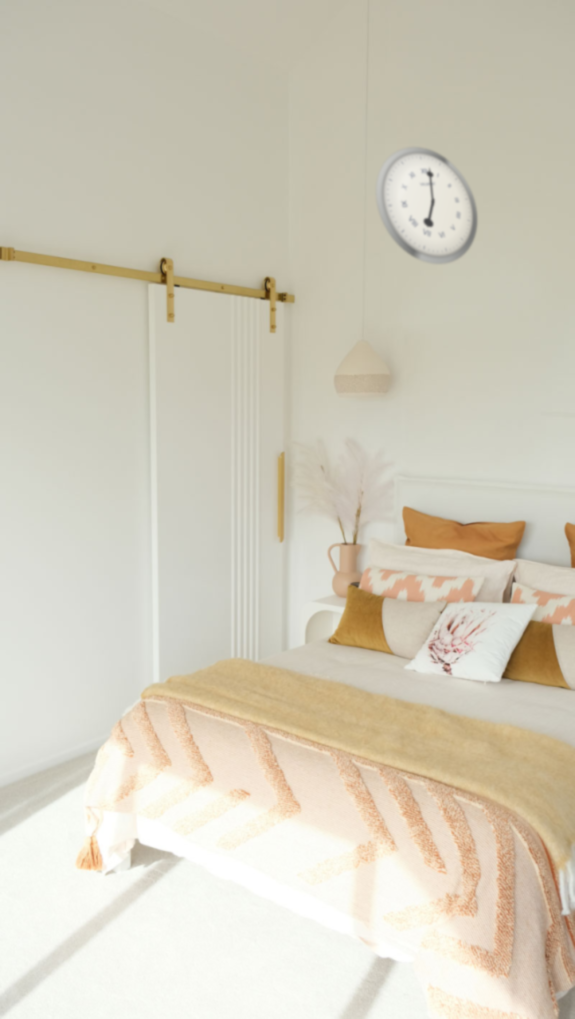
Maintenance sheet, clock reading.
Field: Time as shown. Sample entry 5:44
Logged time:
7:02
